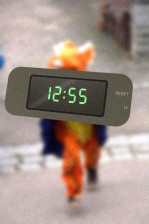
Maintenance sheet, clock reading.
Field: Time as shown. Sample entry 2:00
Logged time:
12:55
